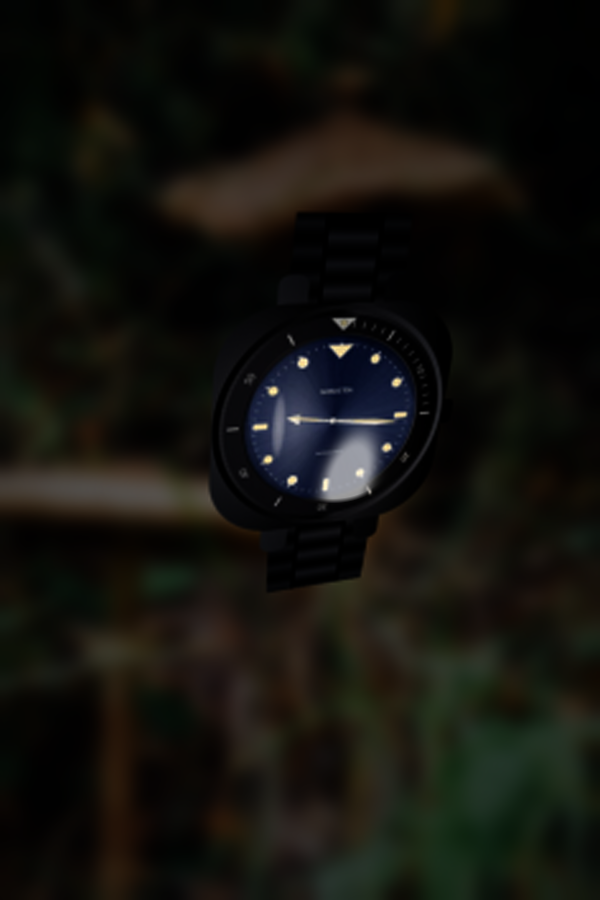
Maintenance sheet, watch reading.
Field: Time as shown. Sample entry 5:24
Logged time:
9:16
